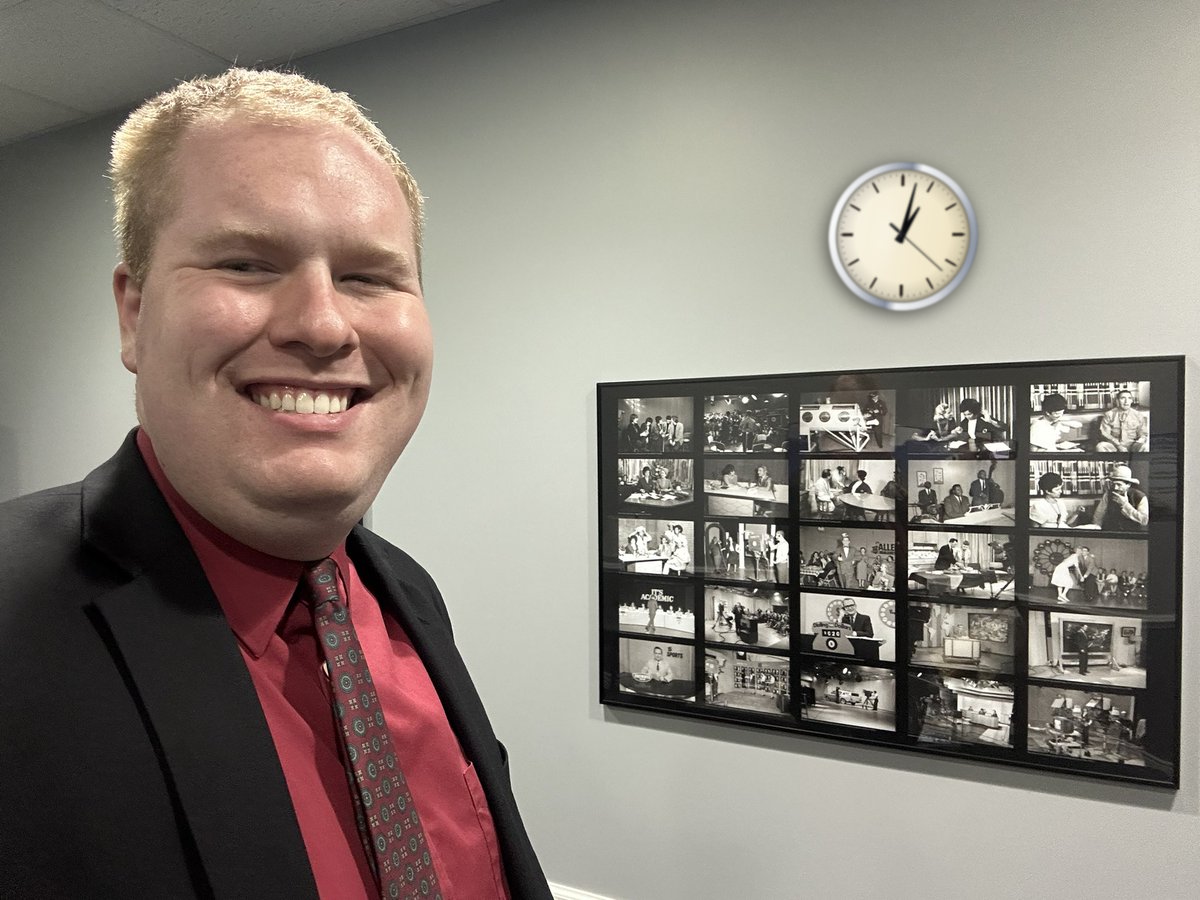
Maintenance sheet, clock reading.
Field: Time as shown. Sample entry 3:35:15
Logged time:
1:02:22
